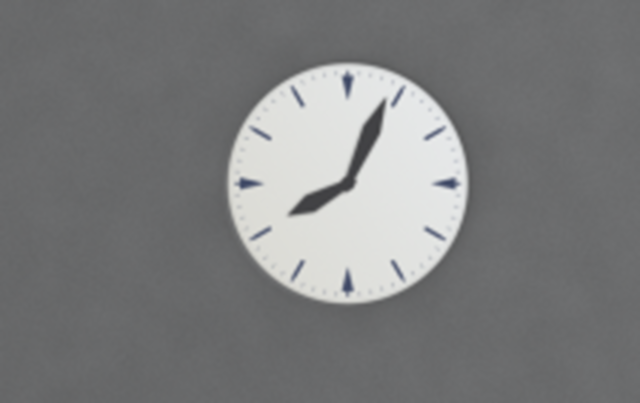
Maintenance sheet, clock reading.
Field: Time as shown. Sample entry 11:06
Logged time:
8:04
